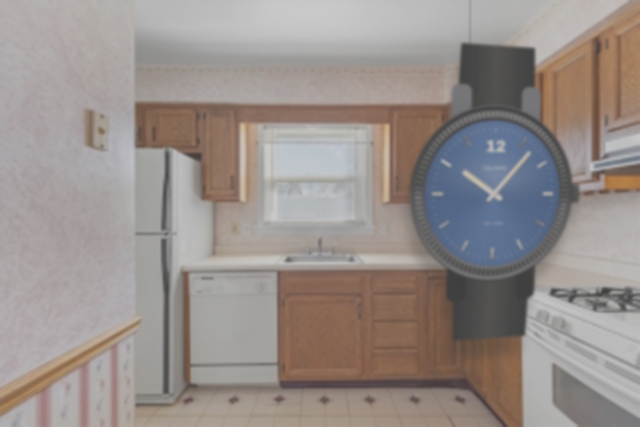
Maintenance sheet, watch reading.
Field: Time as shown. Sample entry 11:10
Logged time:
10:07
